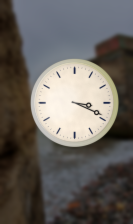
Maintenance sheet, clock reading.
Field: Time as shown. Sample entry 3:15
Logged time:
3:19
